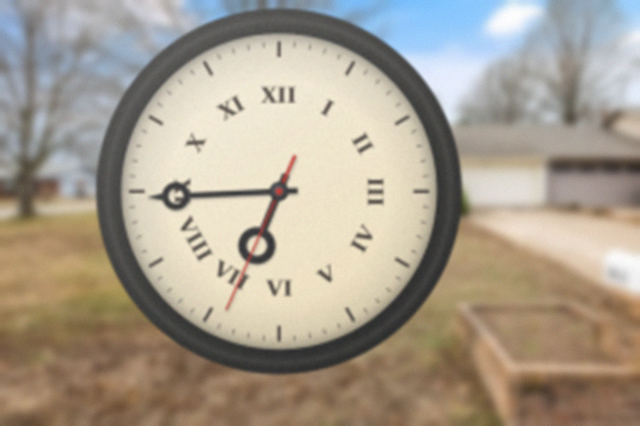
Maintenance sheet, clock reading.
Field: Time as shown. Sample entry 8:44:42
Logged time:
6:44:34
